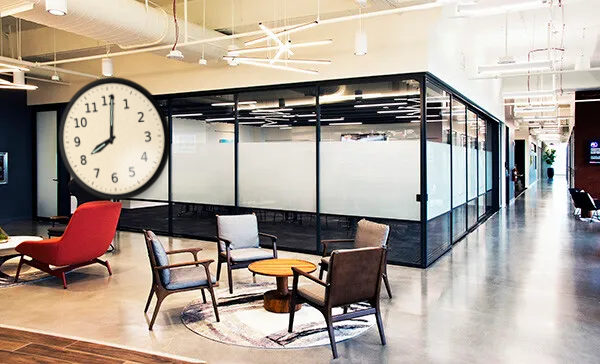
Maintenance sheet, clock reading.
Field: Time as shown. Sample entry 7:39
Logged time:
8:01
